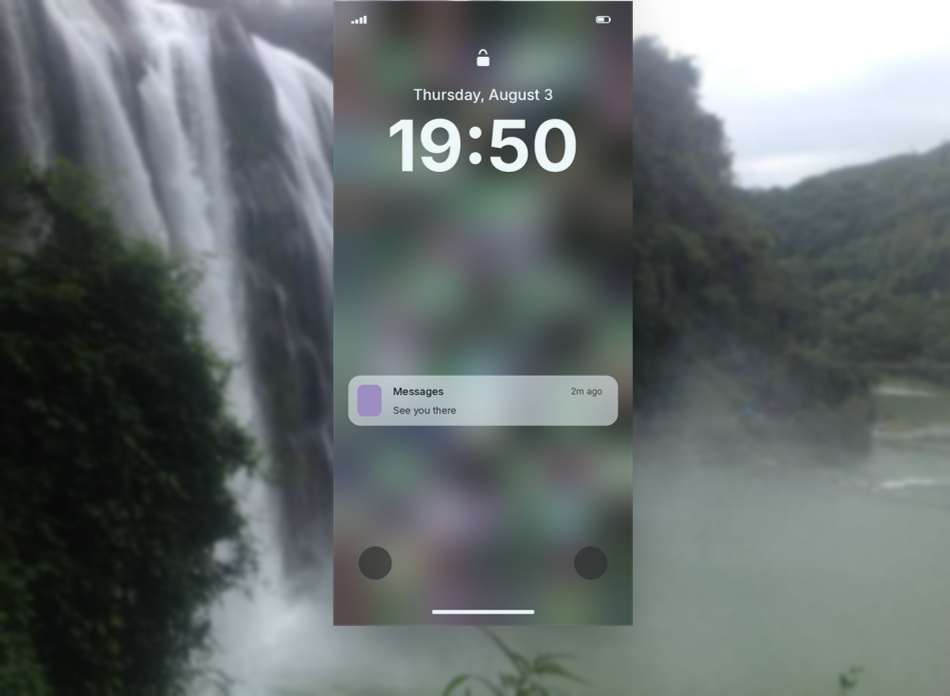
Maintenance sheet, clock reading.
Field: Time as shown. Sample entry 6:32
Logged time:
19:50
